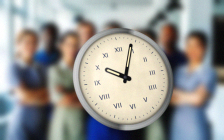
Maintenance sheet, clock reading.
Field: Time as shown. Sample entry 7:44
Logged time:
10:04
